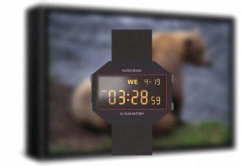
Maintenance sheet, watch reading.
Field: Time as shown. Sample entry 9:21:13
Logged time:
3:28:59
